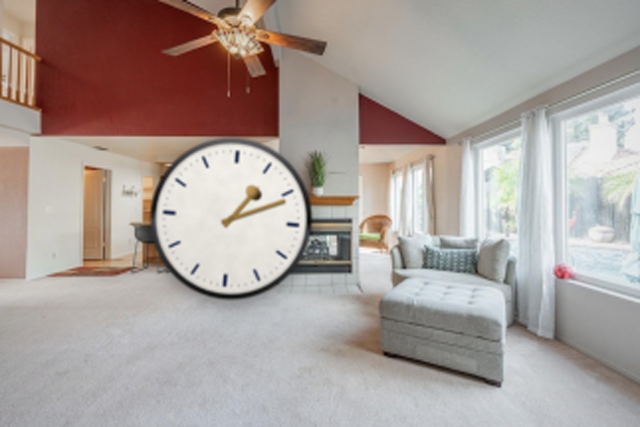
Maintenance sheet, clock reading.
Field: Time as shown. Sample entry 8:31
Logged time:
1:11
